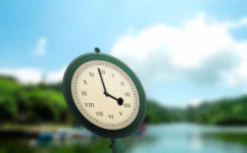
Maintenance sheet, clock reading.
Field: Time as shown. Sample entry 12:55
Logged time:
3:59
